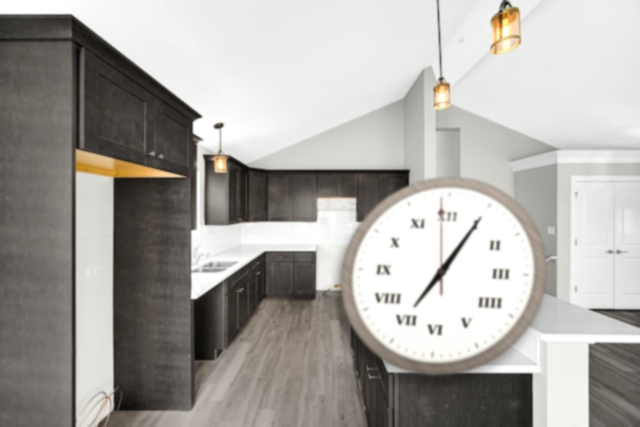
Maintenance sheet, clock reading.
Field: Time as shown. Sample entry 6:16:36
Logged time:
7:04:59
